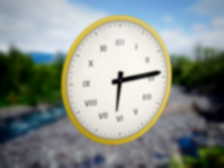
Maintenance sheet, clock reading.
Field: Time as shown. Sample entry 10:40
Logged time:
6:14
